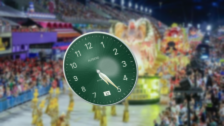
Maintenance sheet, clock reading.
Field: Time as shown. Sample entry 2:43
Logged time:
5:25
